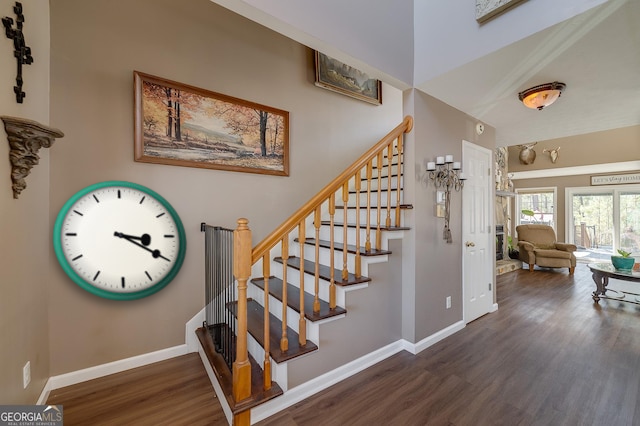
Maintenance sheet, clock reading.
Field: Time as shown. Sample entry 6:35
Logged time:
3:20
